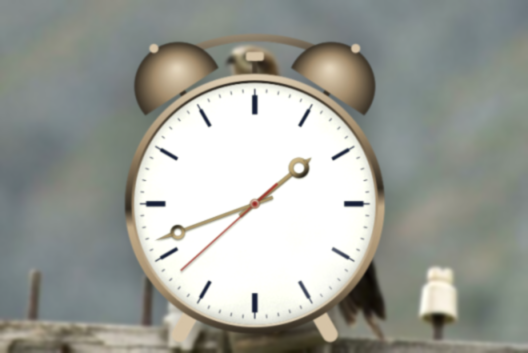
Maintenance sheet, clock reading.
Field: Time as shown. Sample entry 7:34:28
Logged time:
1:41:38
